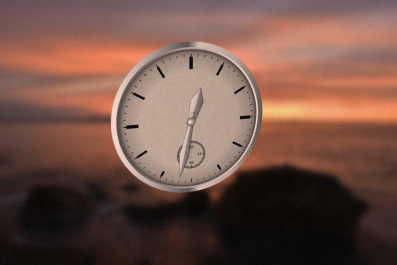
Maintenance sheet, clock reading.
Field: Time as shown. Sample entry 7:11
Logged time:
12:32
